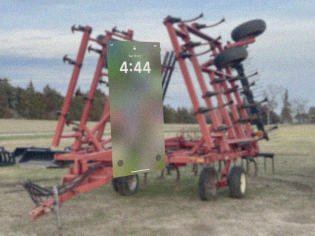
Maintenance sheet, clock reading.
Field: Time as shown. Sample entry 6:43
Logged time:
4:44
